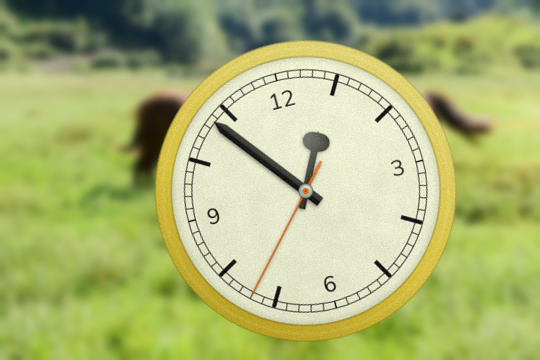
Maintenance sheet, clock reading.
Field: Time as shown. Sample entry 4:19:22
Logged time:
12:53:37
